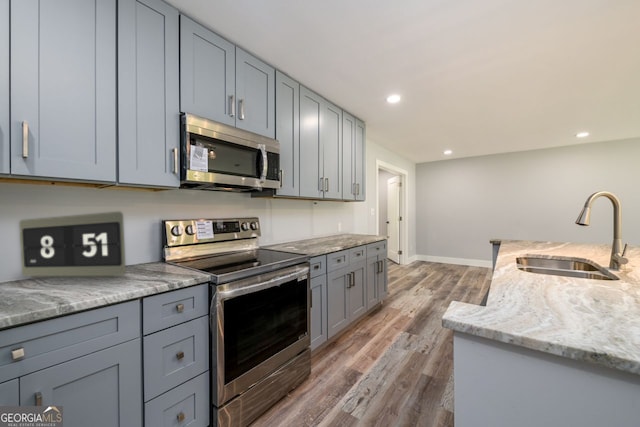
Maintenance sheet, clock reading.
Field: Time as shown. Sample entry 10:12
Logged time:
8:51
